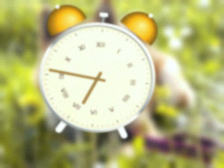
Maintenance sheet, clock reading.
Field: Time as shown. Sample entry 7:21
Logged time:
6:46
